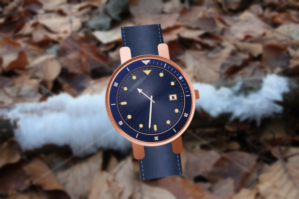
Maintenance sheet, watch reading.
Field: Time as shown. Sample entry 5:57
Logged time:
10:32
